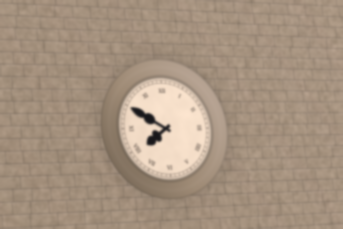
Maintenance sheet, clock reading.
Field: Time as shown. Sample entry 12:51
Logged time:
7:50
